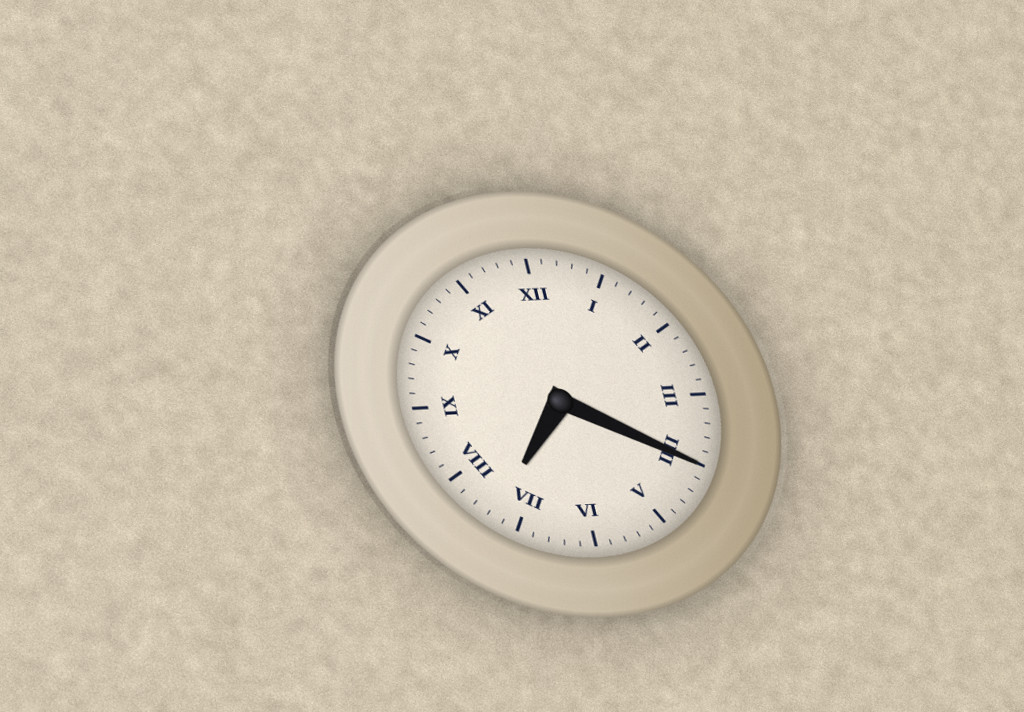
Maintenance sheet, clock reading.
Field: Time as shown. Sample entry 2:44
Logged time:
7:20
